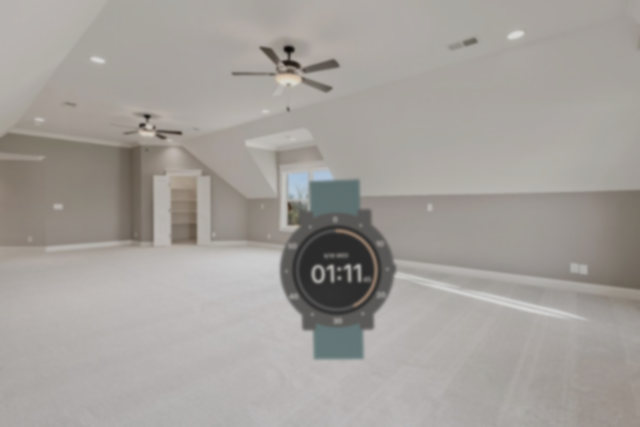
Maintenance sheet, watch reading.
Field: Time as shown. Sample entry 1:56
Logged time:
1:11
